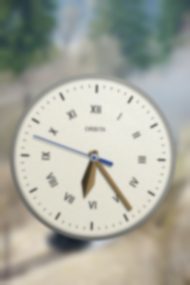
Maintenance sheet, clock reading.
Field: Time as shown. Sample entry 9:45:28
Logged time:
6:23:48
